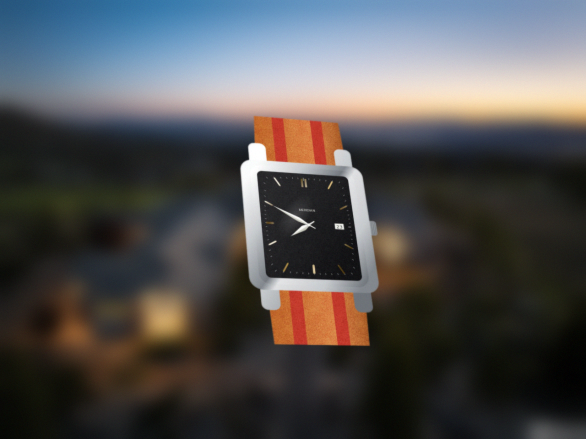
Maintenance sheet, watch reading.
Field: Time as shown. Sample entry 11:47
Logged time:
7:50
